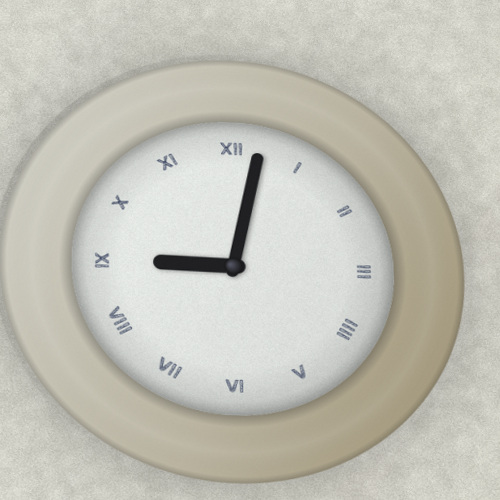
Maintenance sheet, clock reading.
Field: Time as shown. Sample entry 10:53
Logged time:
9:02
